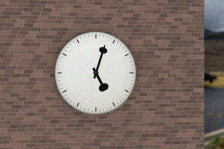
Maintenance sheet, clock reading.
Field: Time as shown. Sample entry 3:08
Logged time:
5:03
